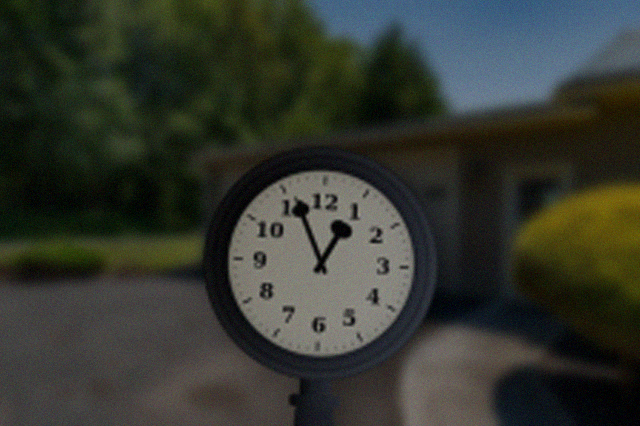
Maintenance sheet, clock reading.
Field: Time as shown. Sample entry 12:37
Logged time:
12:56
